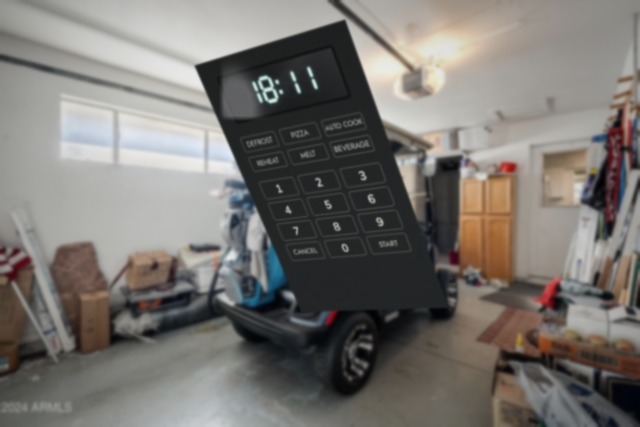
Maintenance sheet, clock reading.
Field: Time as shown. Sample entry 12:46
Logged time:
18:11
